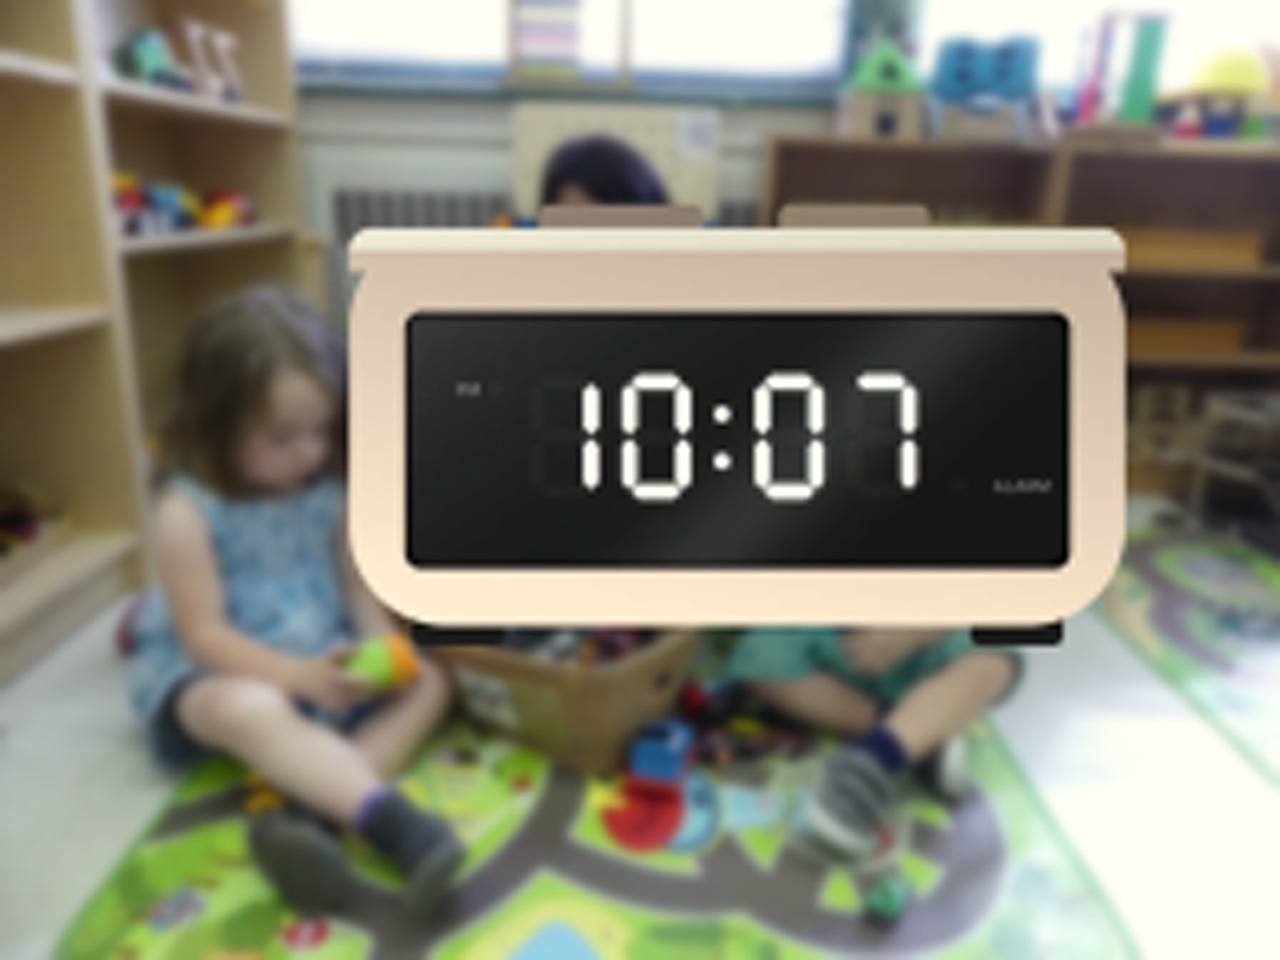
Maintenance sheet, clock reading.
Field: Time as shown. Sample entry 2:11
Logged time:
10:07
